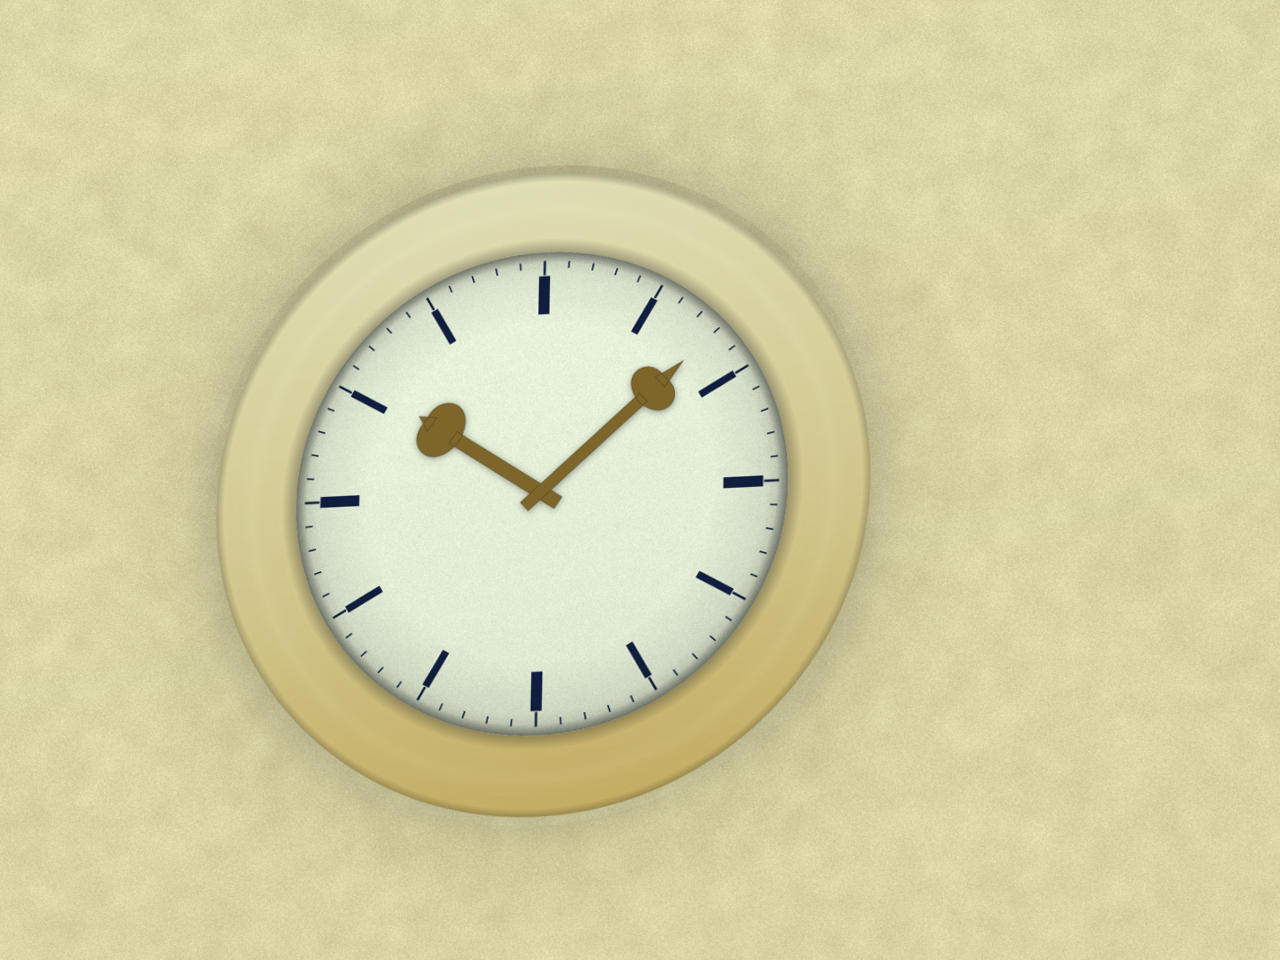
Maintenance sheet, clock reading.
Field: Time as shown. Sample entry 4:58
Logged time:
10:08
